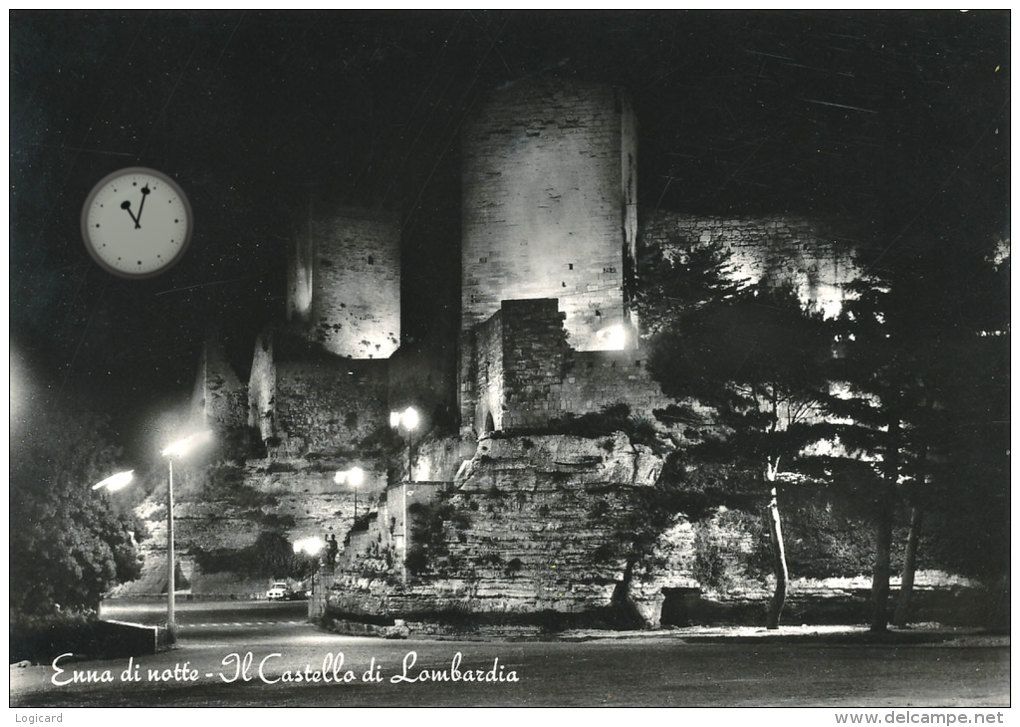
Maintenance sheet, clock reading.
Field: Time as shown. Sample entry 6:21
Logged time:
11:03
